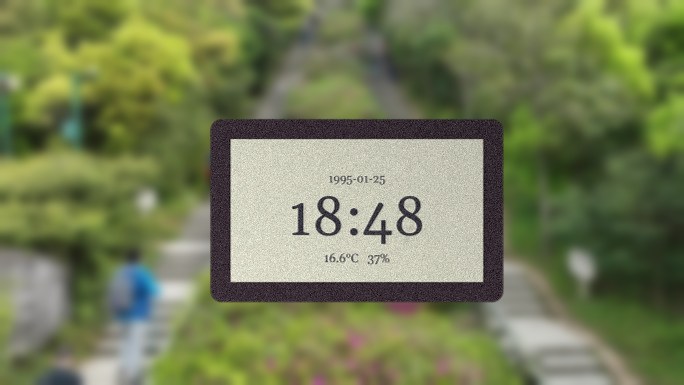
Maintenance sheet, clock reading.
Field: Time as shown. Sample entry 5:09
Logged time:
18:48
